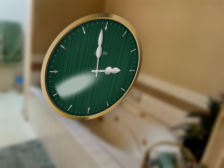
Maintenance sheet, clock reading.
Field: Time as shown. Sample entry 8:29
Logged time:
2:59
